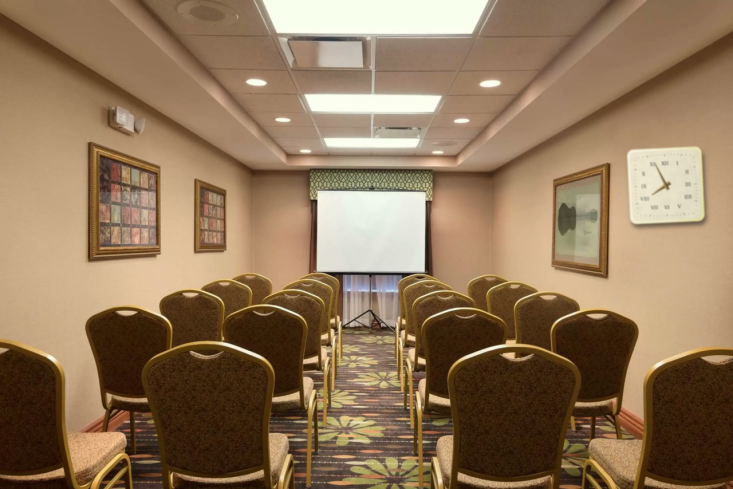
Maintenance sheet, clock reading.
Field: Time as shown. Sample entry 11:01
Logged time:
7:56
